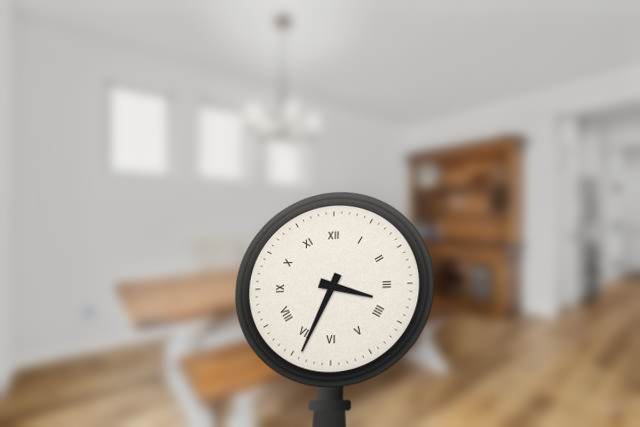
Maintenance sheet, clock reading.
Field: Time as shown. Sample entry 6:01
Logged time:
3:34
